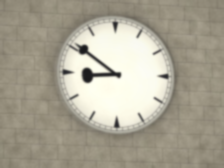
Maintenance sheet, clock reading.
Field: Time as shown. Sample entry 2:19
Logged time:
8:51
